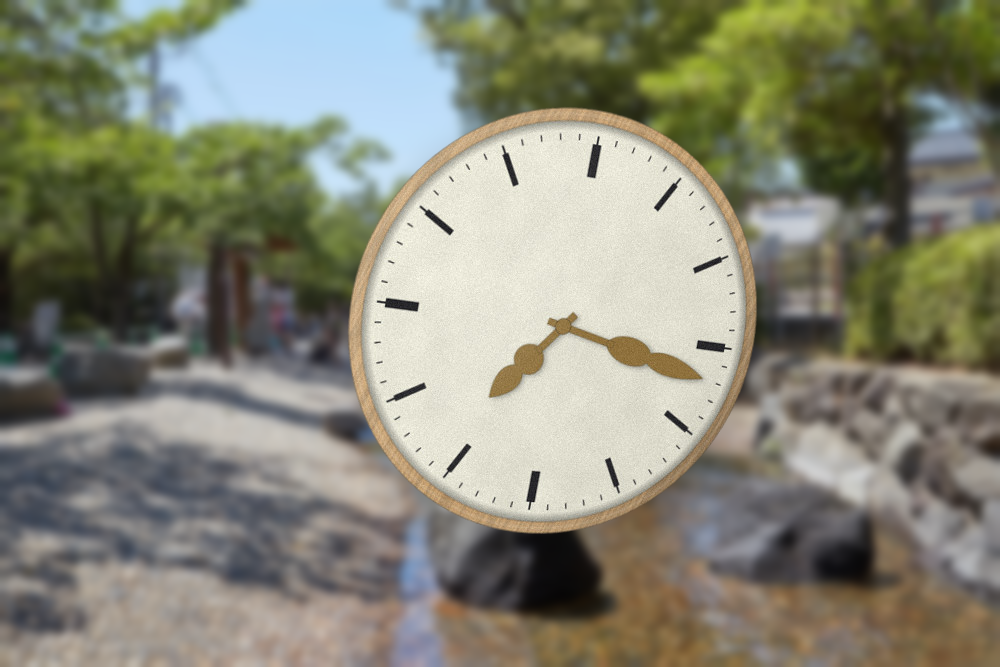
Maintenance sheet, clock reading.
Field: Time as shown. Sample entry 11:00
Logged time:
7:17
